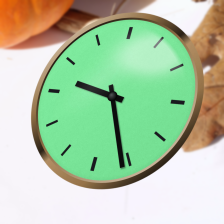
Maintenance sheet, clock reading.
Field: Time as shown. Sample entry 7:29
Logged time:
9:26
